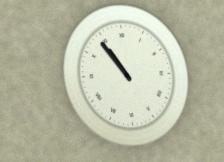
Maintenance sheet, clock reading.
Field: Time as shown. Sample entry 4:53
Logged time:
10:54
